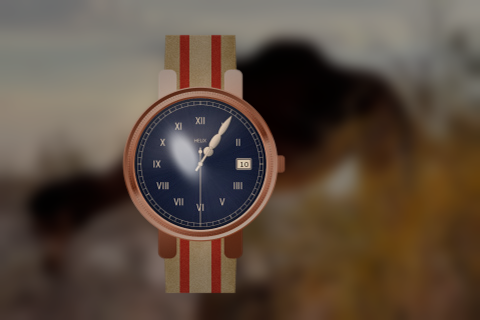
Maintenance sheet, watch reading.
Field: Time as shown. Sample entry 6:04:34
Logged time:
1:05:30
